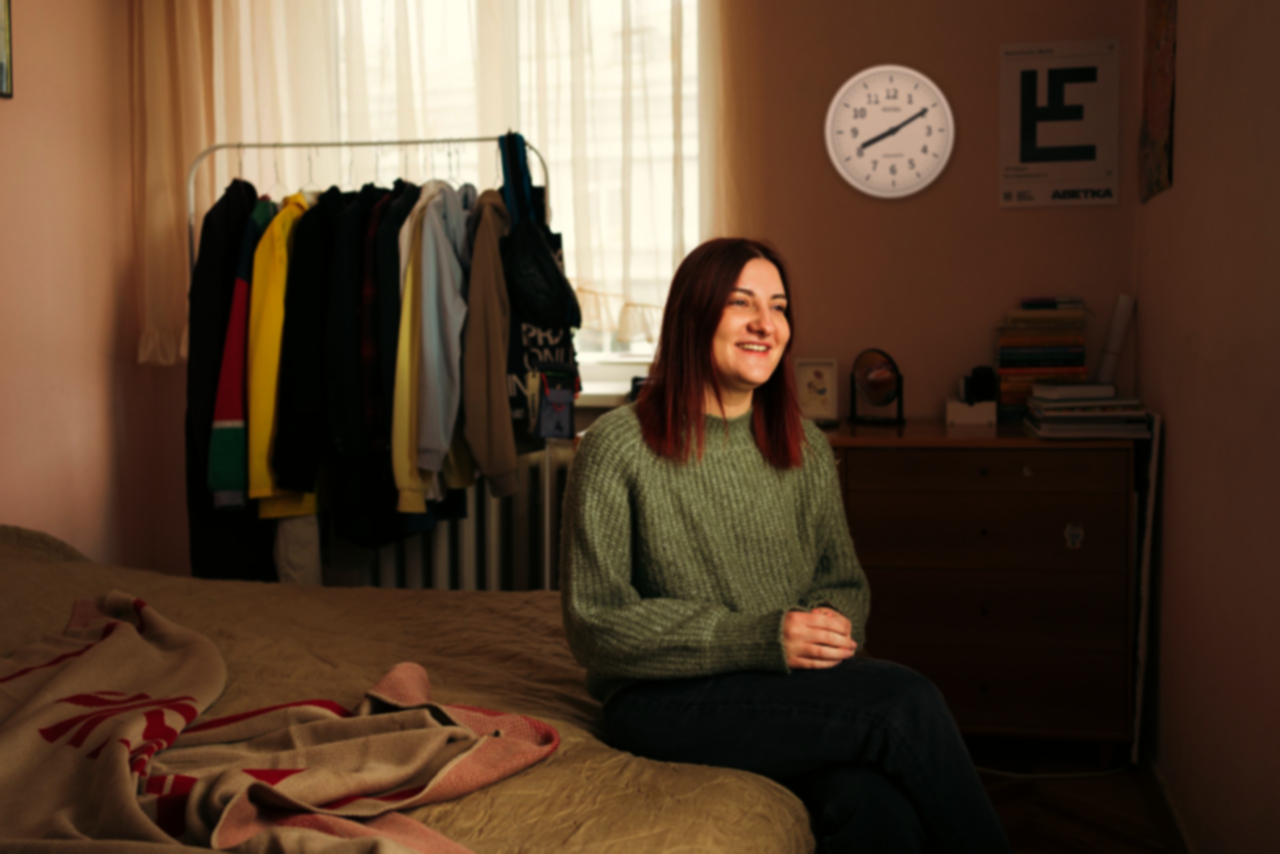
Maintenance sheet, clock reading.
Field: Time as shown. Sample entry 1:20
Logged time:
8:10
